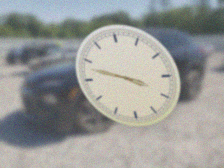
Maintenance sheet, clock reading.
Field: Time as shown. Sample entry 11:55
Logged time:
3:48
